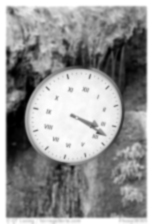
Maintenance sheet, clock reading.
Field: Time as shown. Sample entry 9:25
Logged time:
3:18
